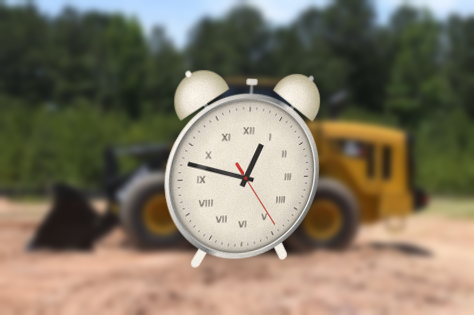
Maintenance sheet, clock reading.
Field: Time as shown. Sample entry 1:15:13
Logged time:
12:47:24
